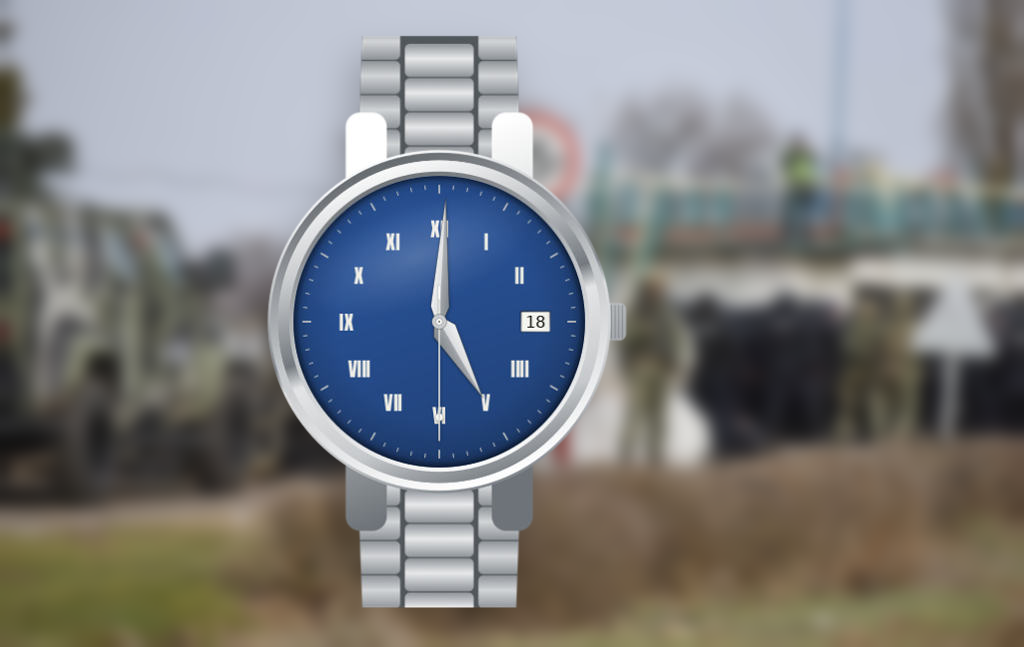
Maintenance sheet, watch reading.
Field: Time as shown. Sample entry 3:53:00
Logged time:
5:00:30
